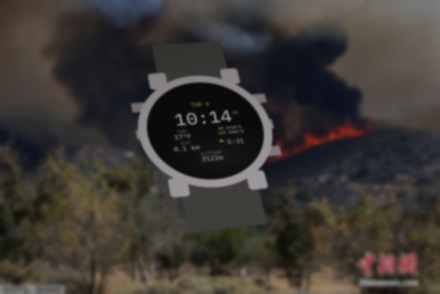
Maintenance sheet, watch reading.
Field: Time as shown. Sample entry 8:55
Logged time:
10:14
